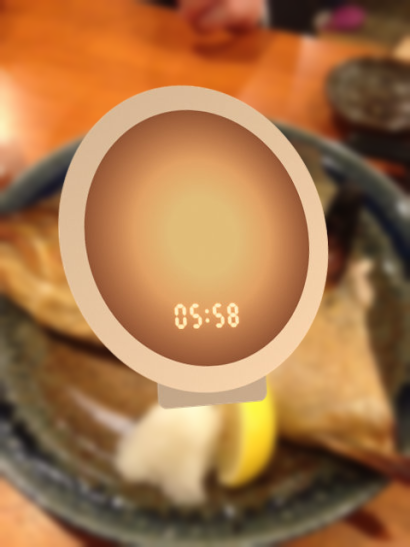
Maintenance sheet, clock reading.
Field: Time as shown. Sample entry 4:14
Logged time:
5:58
